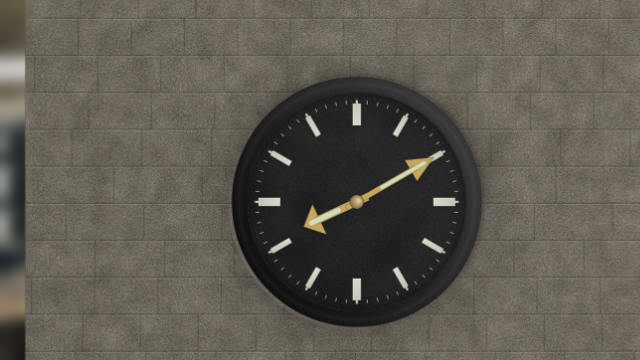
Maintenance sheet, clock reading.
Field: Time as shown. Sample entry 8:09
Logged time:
8:10
